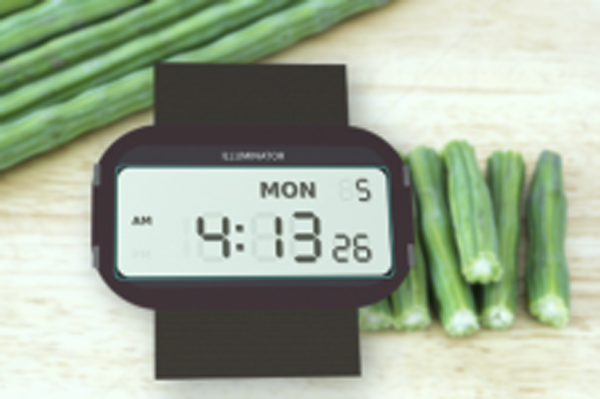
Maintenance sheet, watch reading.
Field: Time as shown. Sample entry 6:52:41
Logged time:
4:13:26
